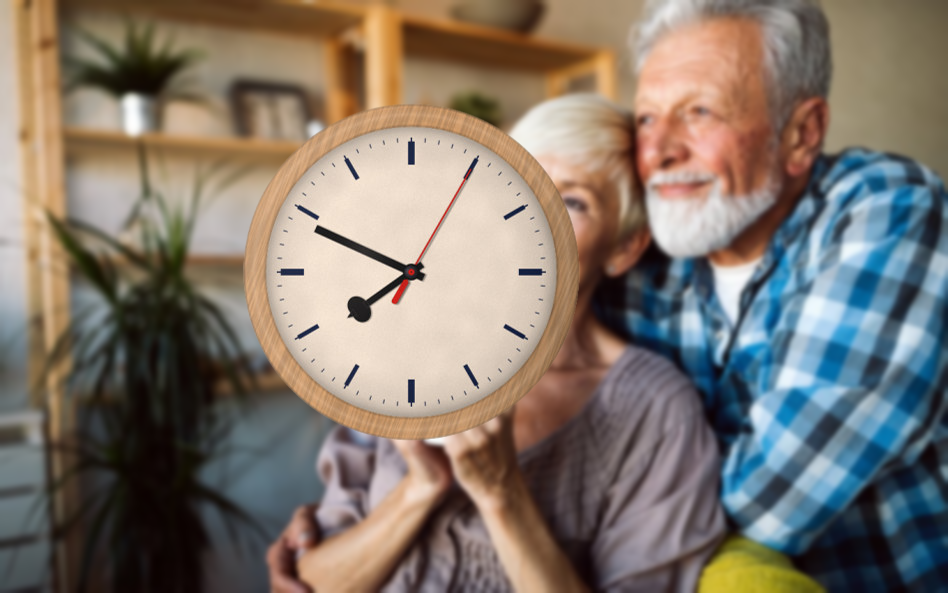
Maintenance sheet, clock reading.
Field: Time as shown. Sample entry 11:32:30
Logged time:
7:49:05
